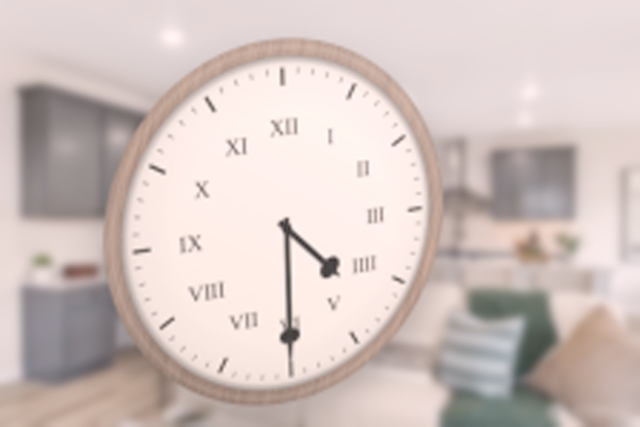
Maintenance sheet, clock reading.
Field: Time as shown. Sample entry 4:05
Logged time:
4:30
